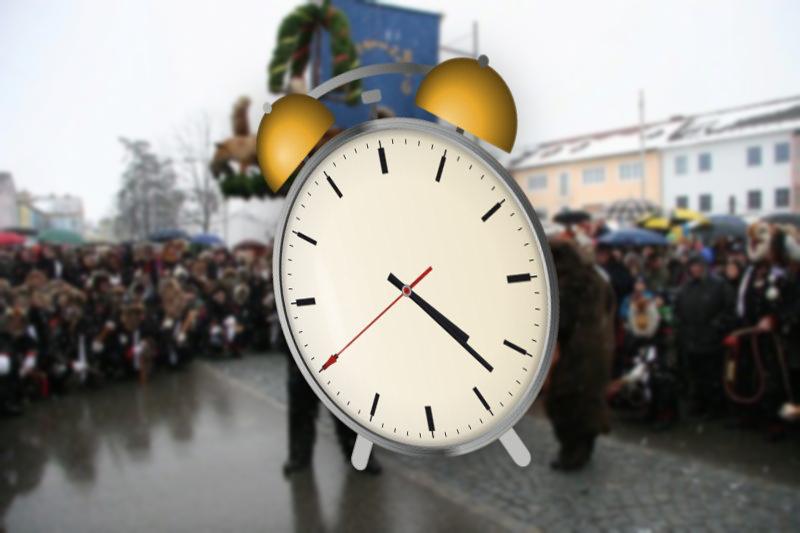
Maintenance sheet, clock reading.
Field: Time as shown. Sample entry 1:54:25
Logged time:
4:22:40
